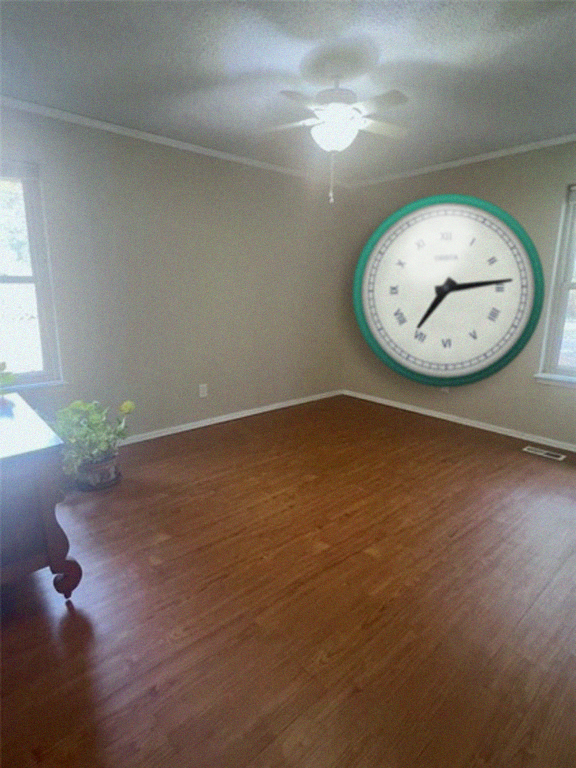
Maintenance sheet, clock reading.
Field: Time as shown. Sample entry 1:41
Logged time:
7:14
